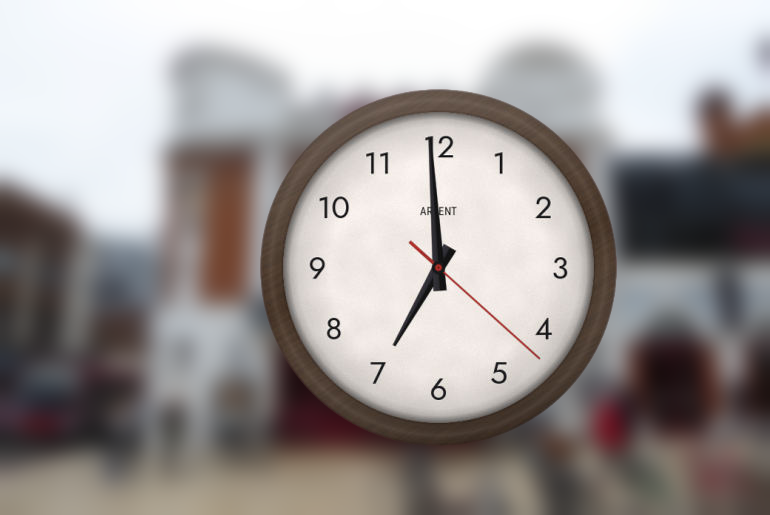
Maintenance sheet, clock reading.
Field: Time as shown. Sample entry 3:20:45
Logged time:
6:59:22
